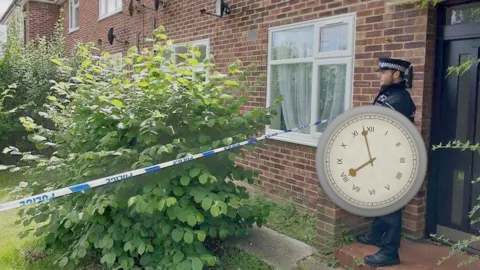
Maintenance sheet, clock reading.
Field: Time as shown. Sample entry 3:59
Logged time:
7:58
